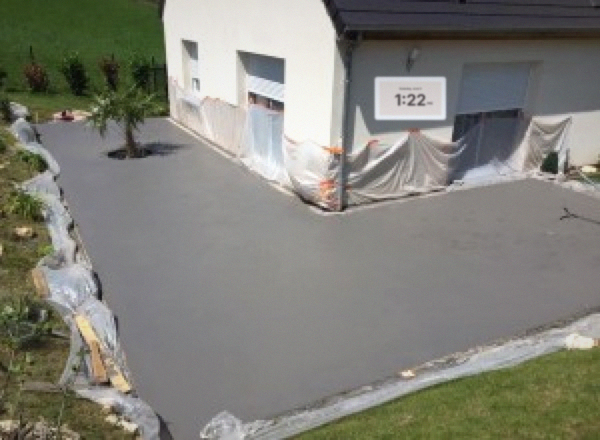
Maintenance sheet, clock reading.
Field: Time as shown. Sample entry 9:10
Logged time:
1:22
